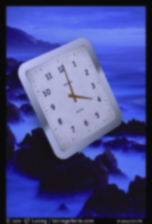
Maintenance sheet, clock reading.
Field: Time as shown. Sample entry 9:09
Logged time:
4:01
